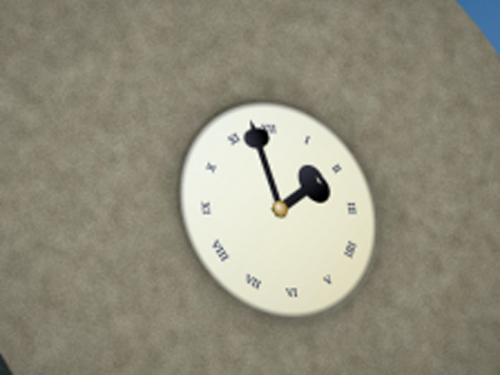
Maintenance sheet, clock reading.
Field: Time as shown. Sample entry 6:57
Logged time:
1:58
